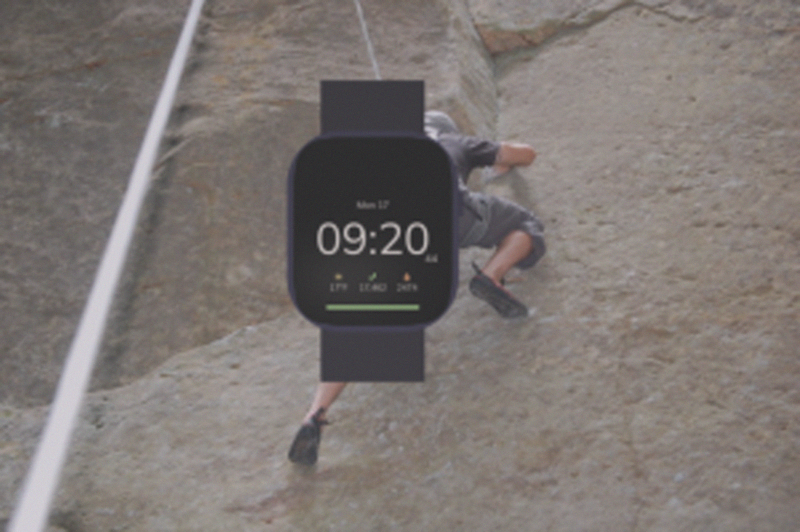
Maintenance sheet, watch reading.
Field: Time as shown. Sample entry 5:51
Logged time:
9:20
